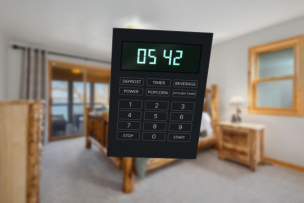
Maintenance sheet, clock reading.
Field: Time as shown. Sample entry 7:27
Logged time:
5:42
